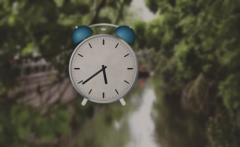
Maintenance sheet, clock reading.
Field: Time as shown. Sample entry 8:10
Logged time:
5:39
